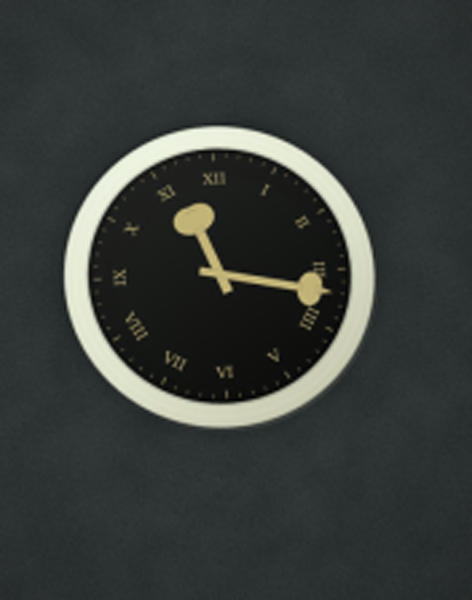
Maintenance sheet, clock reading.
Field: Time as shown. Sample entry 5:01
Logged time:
11:17
